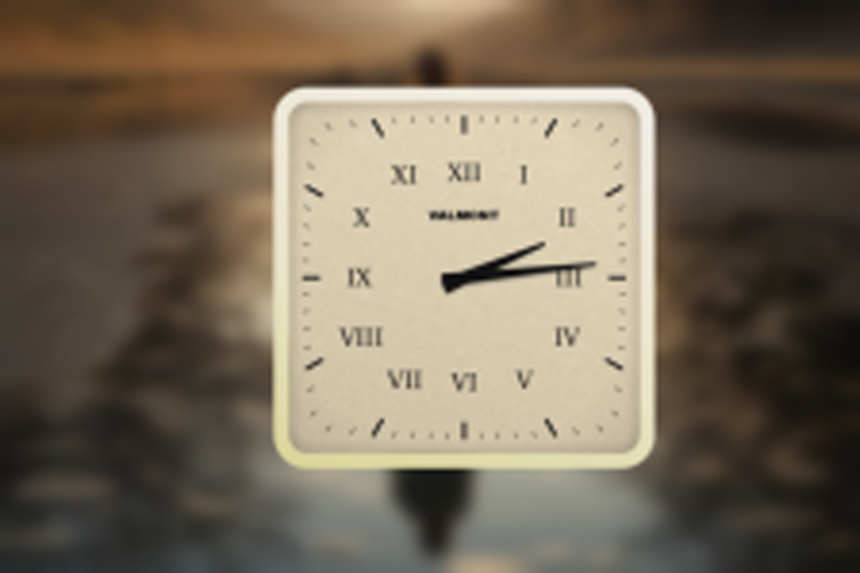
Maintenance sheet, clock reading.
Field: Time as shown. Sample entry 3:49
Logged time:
2:14
